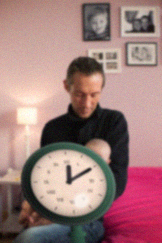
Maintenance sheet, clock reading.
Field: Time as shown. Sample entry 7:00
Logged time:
12:10
